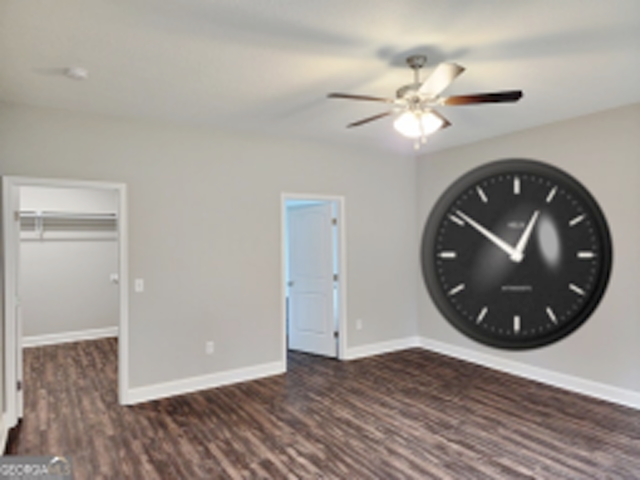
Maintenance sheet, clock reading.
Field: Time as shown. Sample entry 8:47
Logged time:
12:51
